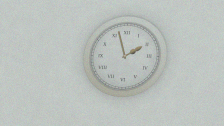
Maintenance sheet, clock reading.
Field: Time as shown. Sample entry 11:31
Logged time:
1:57
